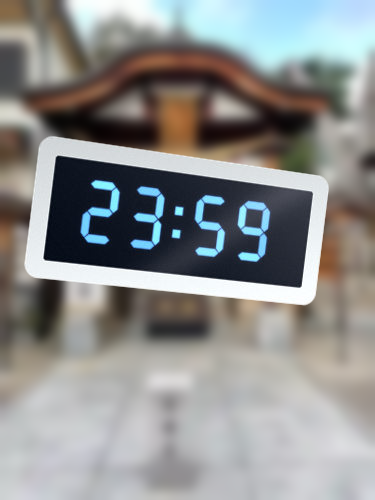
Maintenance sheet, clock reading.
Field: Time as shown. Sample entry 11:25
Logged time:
23:59
